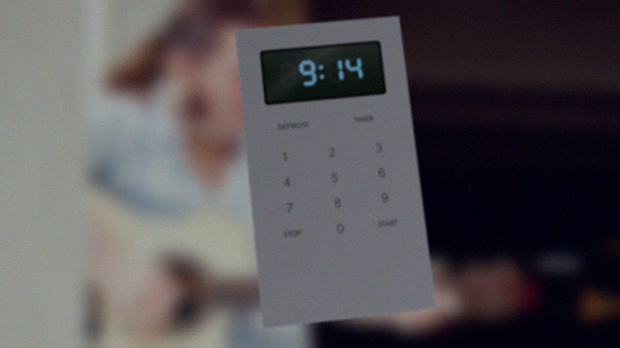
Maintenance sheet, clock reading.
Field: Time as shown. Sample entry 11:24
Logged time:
9:14
